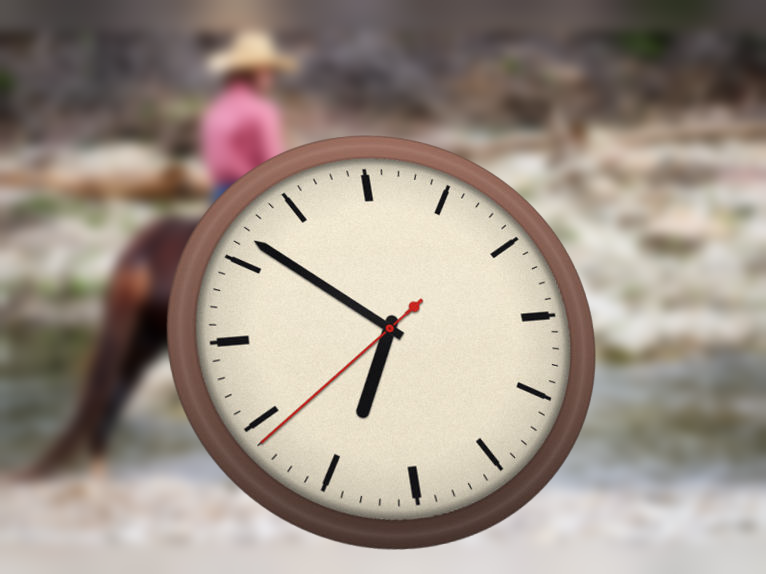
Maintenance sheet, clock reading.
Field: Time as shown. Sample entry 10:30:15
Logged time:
6:51:39
